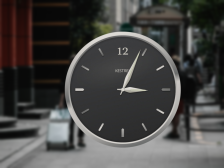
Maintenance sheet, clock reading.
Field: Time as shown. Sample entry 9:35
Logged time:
3:04
